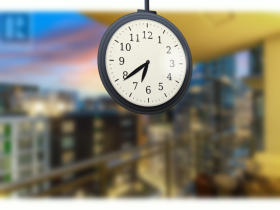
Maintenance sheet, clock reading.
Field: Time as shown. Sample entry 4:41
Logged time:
6:39
